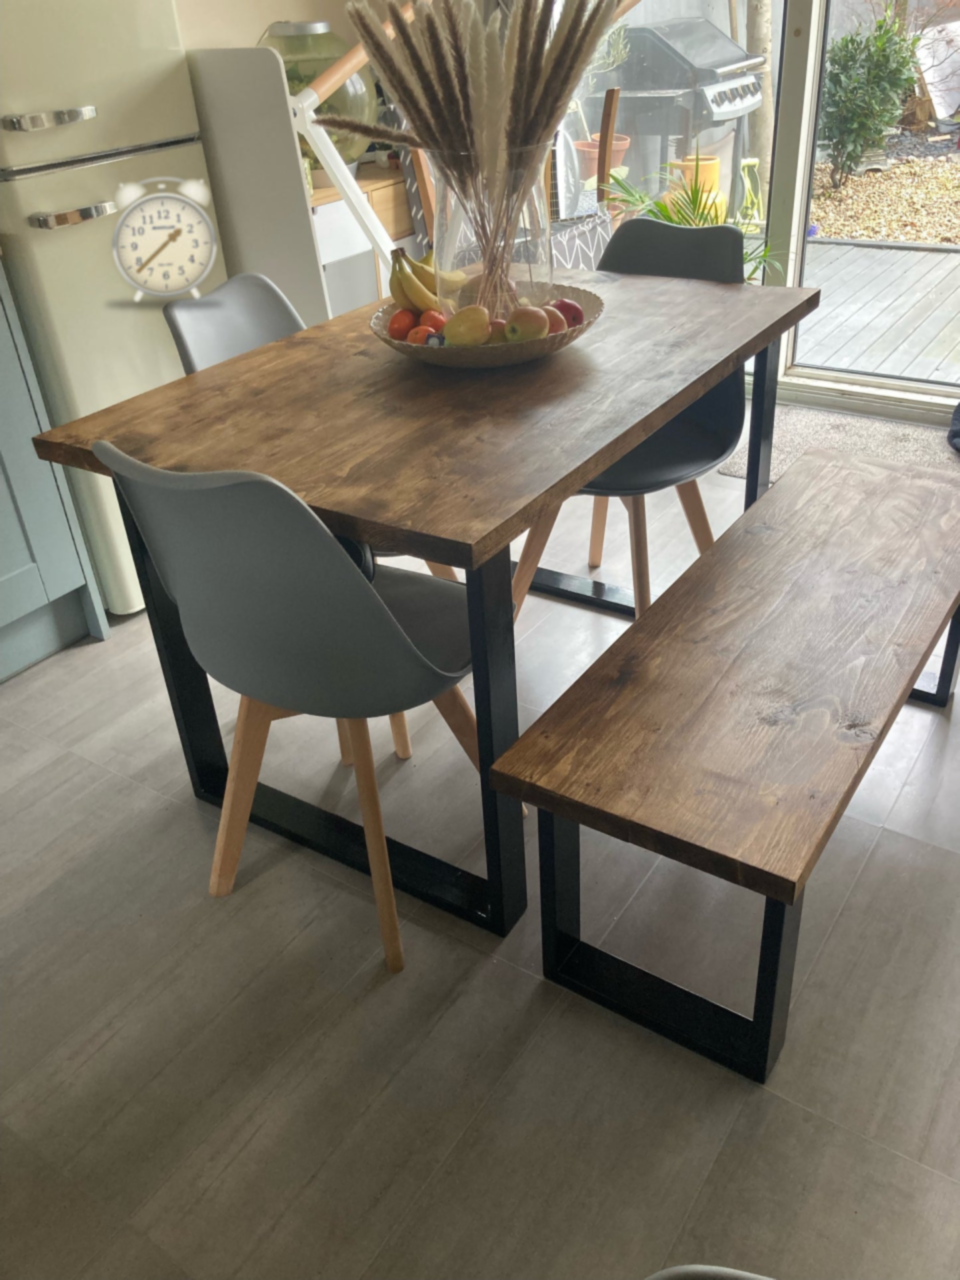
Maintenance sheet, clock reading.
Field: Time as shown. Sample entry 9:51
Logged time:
1:38
